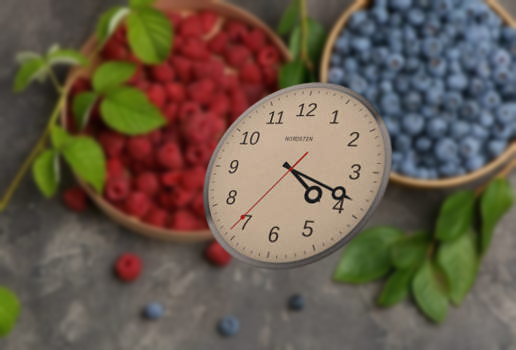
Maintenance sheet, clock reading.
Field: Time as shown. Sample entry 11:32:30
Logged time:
4:18:36
